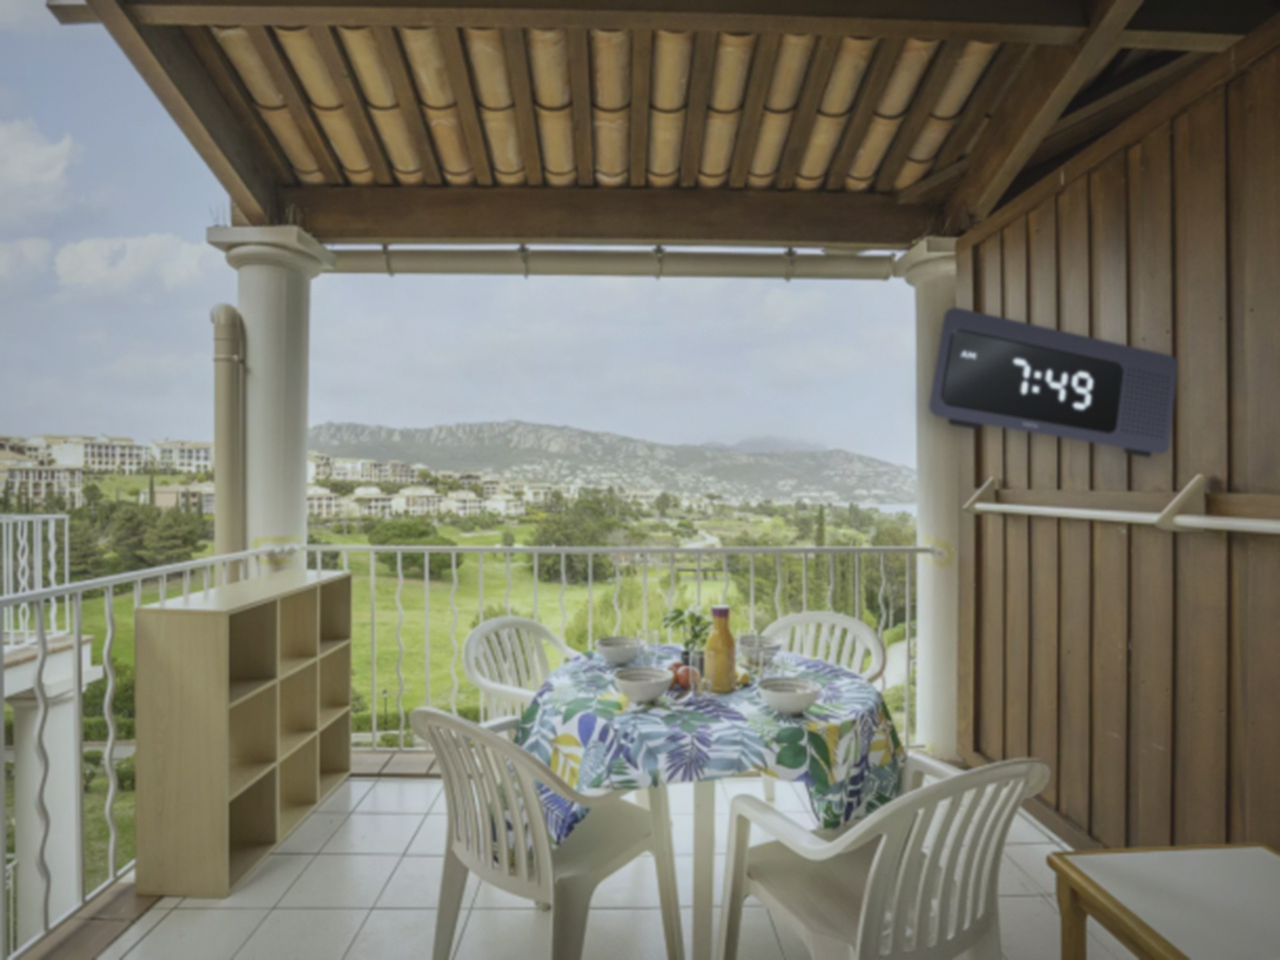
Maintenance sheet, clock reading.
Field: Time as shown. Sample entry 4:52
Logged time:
7:49
